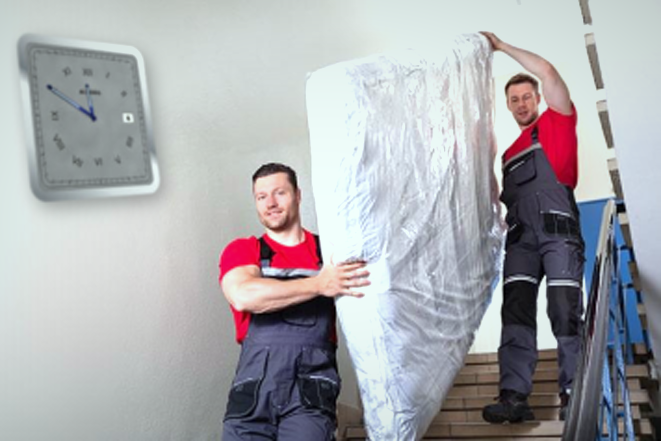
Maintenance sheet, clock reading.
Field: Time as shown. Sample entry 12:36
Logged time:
11:50
